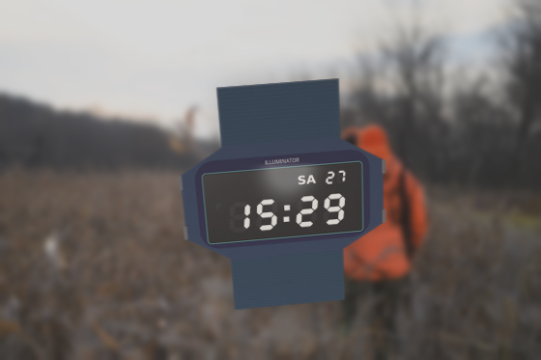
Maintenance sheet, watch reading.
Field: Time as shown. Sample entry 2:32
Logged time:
15:29
